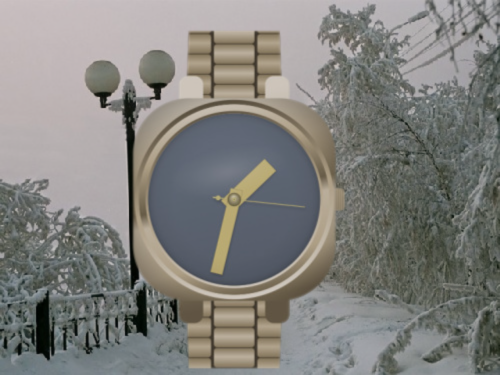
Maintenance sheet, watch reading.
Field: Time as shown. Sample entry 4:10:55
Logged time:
1:32:16
